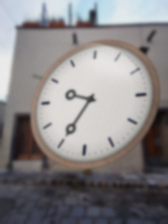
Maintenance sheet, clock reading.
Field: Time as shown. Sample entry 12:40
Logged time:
9:35
